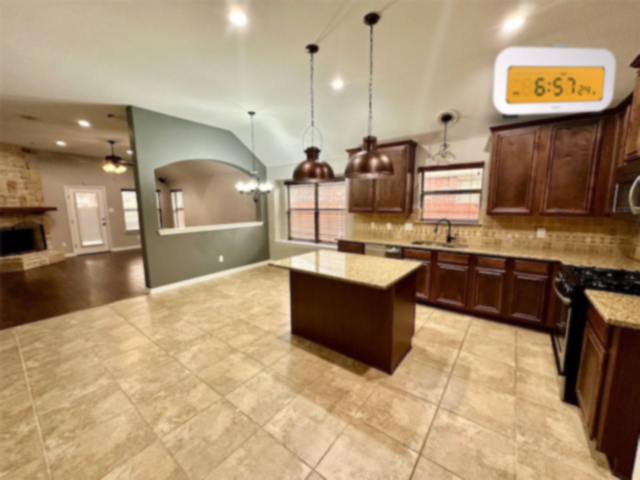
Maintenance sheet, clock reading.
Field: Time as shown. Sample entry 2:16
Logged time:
6:57
